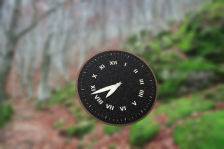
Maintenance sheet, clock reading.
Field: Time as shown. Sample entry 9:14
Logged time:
7:43
